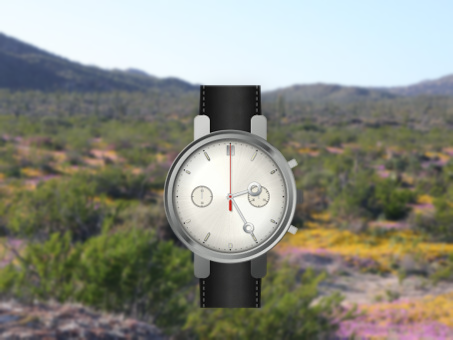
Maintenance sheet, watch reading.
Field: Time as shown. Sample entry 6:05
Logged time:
2:25
